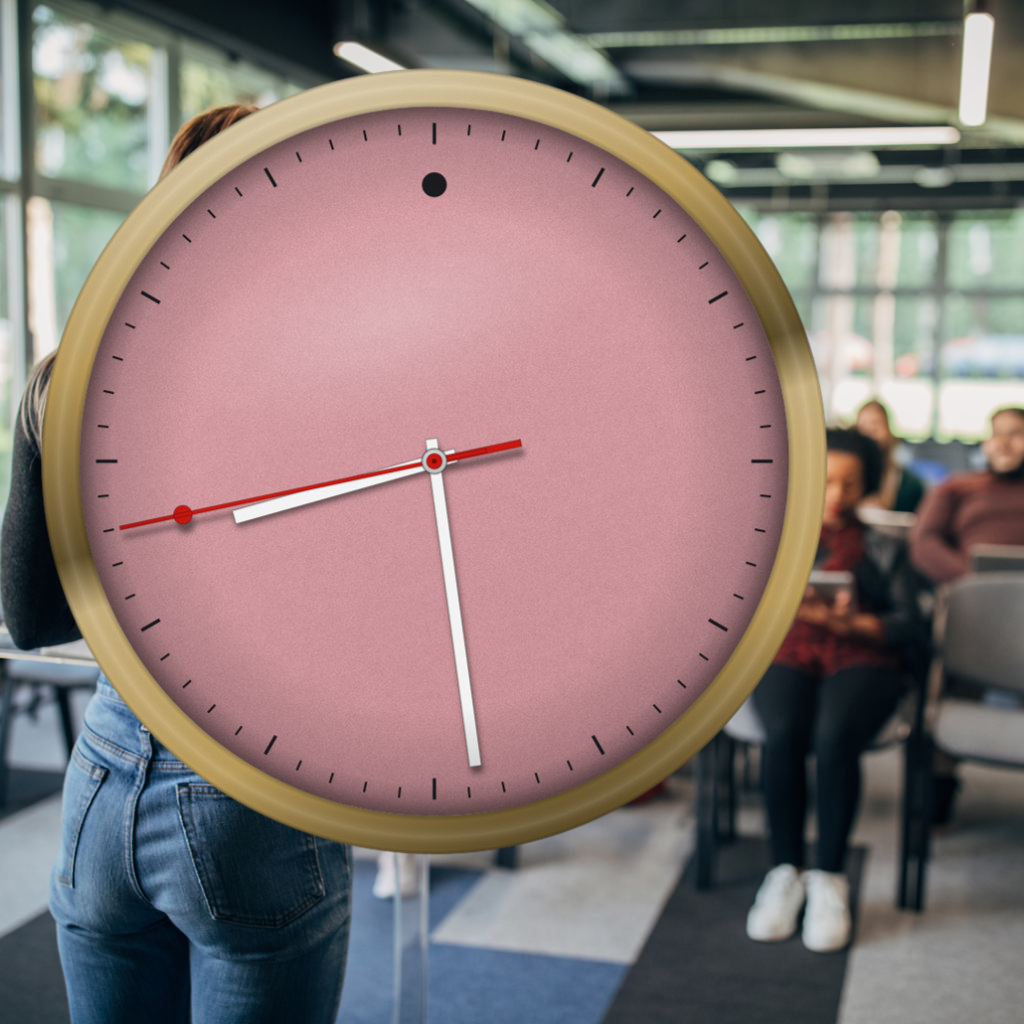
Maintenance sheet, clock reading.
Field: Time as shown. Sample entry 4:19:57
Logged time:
8:28:43
